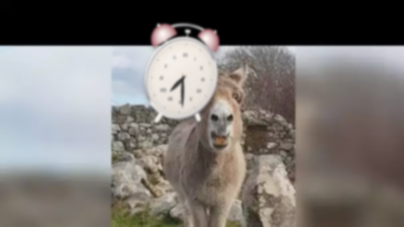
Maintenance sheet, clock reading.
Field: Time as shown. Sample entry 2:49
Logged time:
7:29
